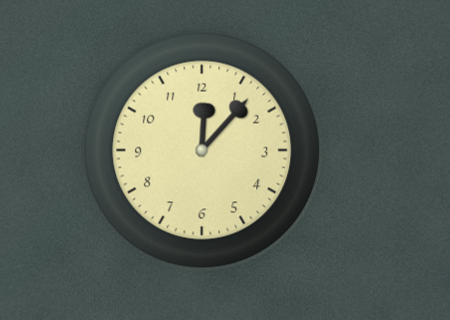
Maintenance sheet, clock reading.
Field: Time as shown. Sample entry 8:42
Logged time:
12:07
